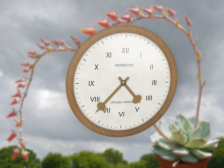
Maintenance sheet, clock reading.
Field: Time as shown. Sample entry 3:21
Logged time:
4:37
